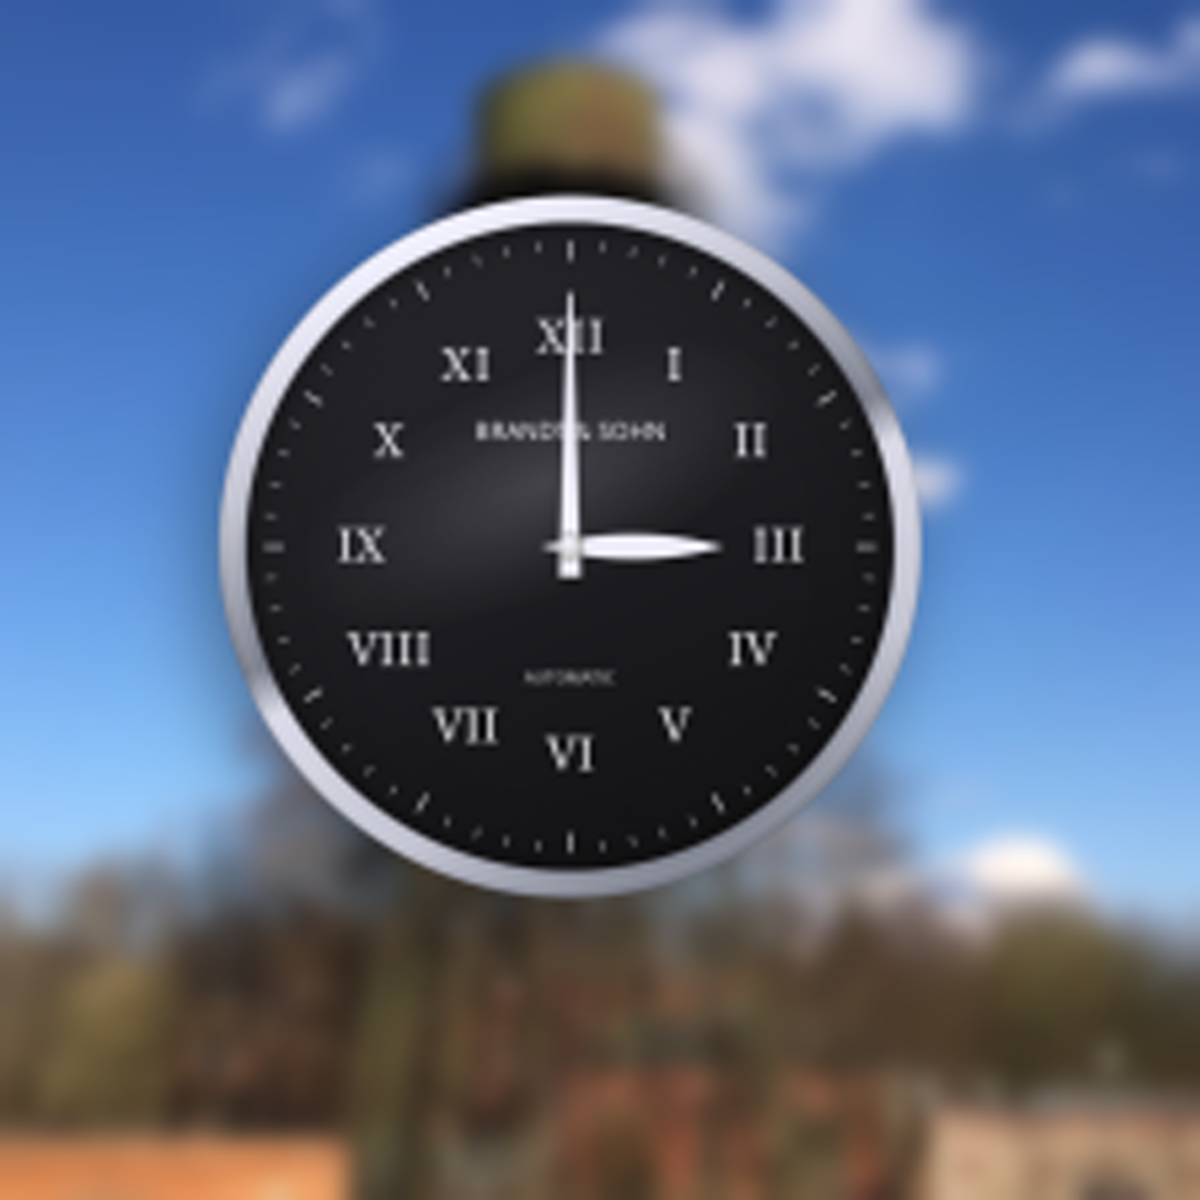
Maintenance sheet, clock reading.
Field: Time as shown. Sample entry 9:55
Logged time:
3:00
